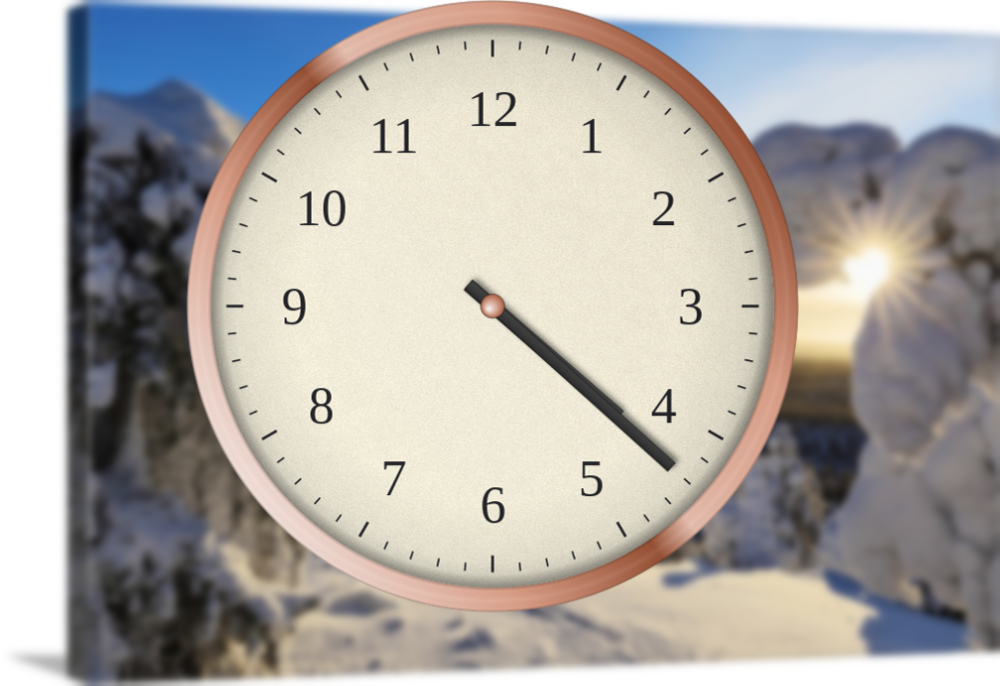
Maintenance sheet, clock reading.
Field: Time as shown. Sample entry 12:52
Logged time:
4:22
